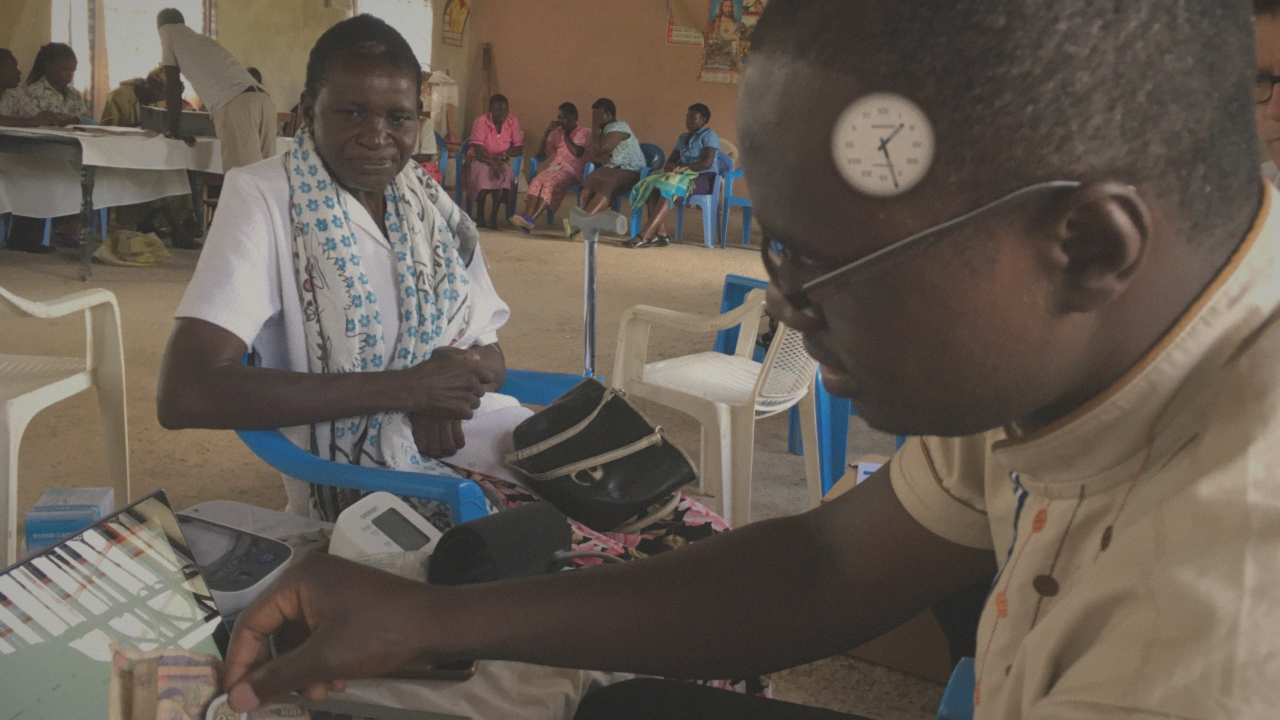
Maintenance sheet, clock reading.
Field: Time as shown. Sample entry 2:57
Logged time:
1:27
